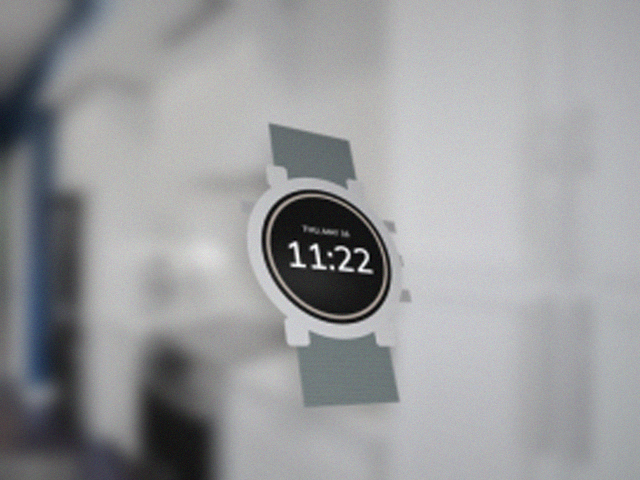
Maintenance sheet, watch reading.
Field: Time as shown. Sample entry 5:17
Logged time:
11:22
